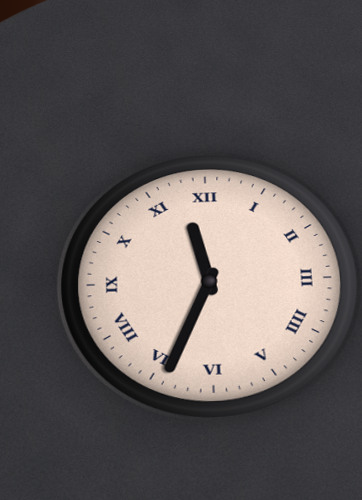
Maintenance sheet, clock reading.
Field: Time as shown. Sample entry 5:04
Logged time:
11:34
